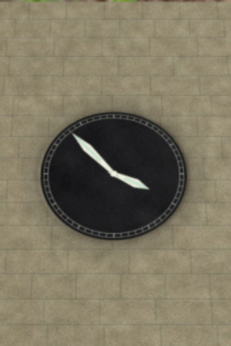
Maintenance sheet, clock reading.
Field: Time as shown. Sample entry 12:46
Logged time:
3:53
